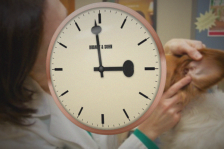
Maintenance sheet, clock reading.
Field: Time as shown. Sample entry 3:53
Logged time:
2:59
